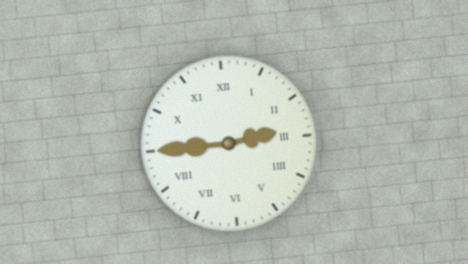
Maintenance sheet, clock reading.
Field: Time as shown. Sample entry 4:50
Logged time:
2:45
